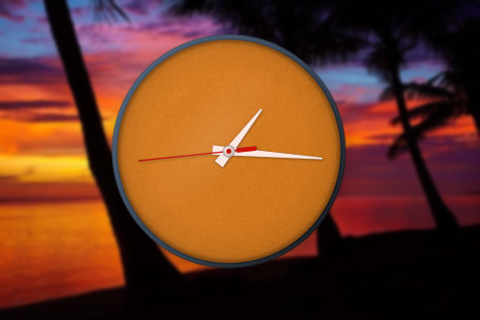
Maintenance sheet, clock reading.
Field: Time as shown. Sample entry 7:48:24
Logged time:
1:15:44
